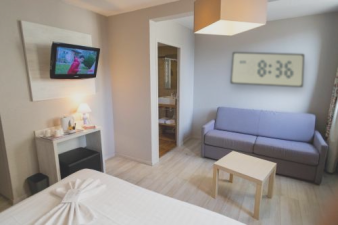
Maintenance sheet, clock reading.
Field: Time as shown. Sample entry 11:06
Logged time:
8:36
